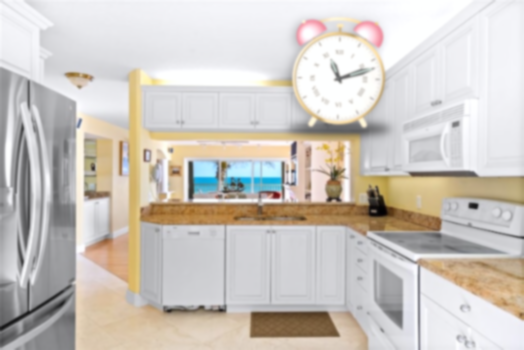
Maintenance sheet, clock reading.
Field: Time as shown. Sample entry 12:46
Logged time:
11:12
